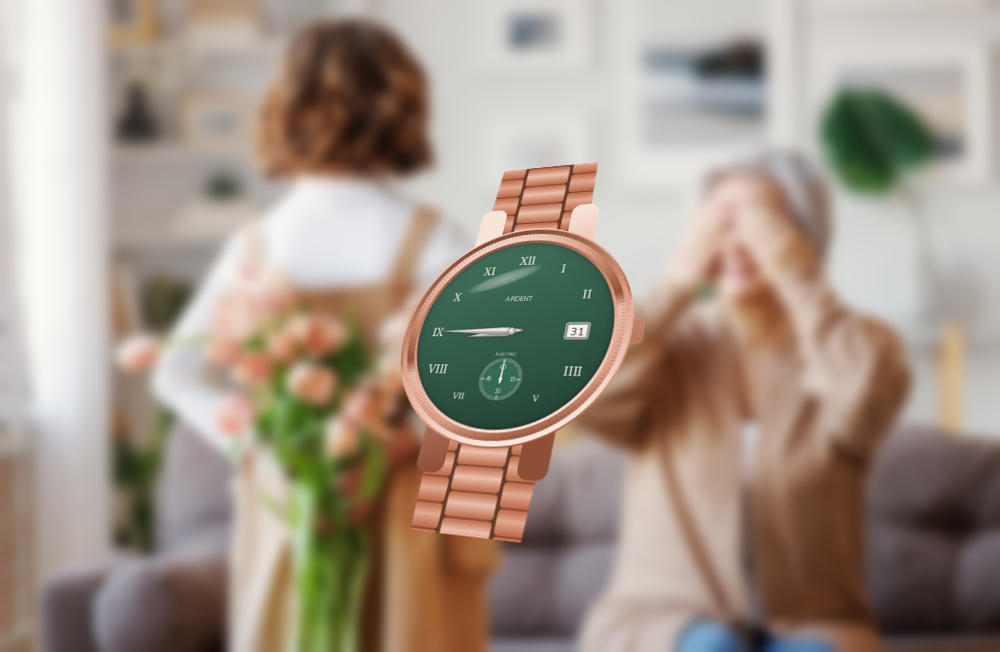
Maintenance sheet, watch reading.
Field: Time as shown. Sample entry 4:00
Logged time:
8:45
